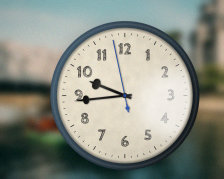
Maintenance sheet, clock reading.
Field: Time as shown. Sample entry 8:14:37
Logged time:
9:43:58
